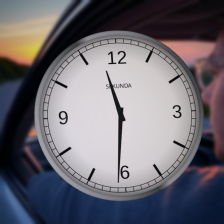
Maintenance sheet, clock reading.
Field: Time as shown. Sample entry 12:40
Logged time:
11:31
